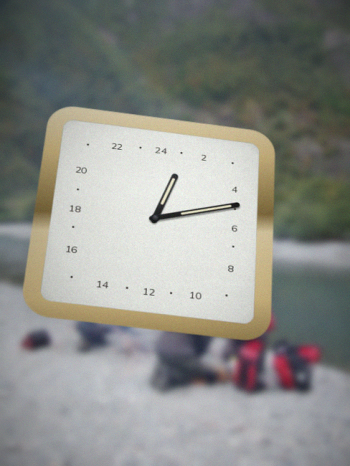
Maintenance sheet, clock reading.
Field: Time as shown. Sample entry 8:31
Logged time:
1:12
